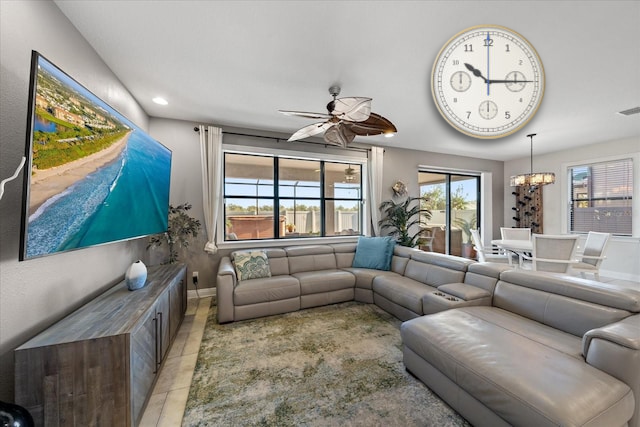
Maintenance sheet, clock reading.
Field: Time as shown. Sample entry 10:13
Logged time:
10:15
